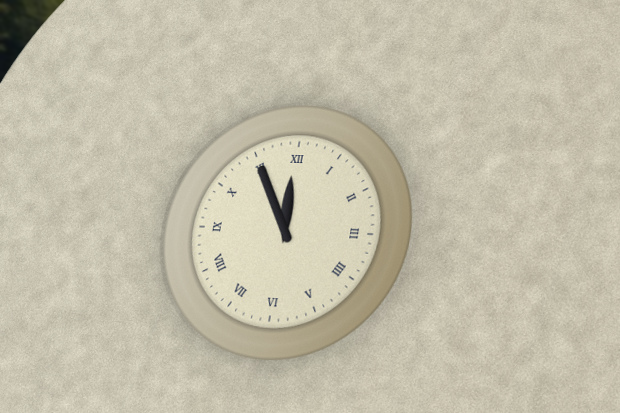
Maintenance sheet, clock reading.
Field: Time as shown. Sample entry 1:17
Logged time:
11:55
